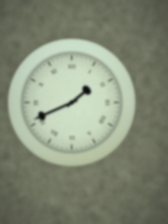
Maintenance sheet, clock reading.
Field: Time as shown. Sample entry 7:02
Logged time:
1:41
